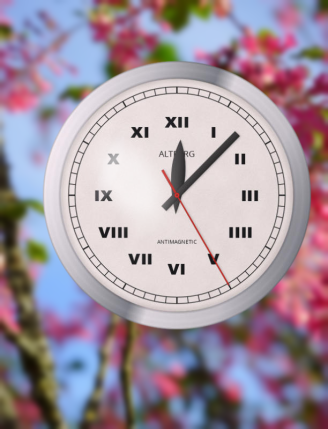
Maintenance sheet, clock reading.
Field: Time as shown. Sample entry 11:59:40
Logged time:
12:07:25
